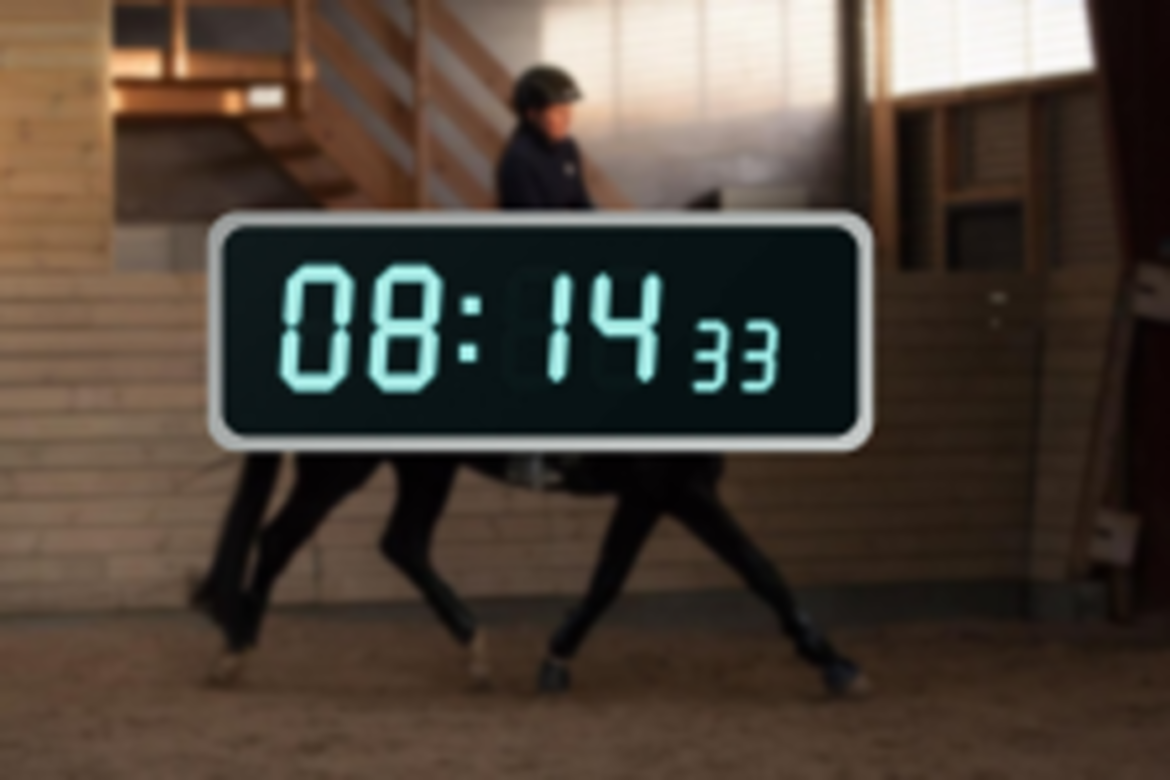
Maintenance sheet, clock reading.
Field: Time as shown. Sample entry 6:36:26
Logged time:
8:14:33
